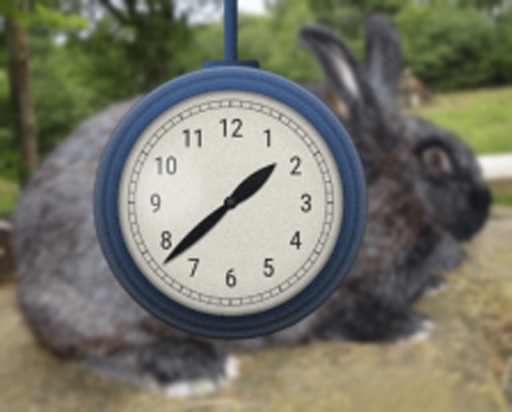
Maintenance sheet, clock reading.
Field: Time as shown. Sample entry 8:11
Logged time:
1:38
